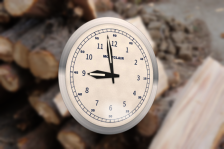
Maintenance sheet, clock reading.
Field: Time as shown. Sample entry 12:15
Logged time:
8:58
